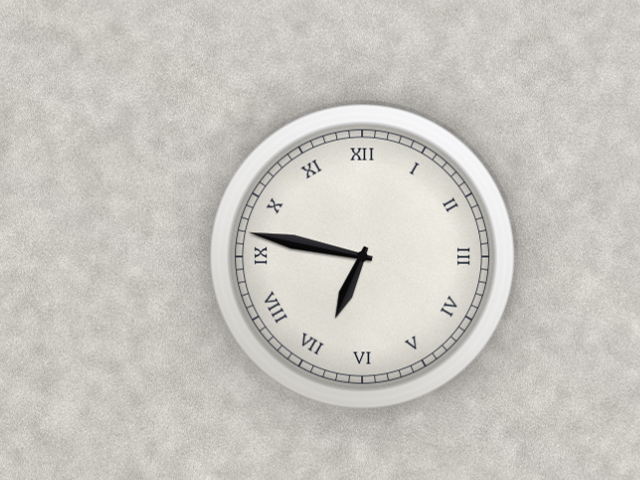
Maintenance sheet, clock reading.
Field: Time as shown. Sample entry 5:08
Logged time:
6:47
